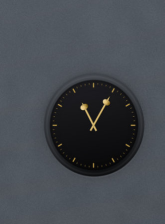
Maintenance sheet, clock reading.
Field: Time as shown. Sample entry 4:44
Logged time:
11:05
